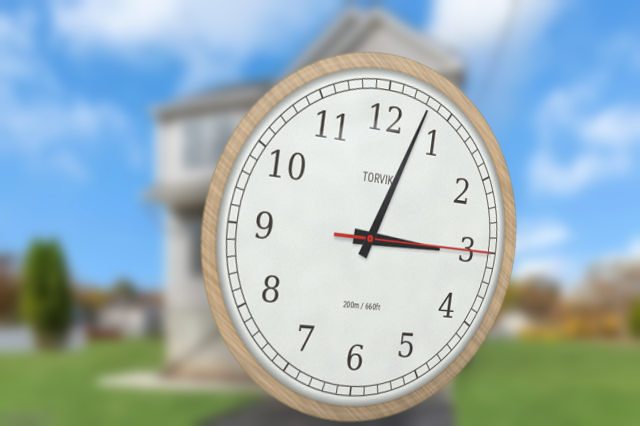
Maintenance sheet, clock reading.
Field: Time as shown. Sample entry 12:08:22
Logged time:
3:03:15
